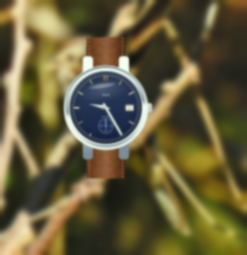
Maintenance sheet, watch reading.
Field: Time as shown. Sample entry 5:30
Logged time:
9:25
